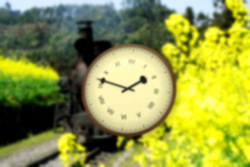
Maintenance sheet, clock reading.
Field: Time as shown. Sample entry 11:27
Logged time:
1:47
